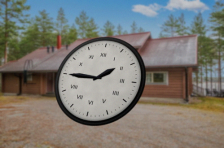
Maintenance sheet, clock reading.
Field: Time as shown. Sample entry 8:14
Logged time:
1:45
